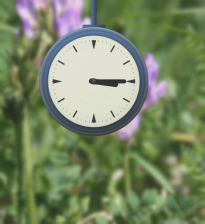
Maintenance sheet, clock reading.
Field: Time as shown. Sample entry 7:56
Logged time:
3:15
